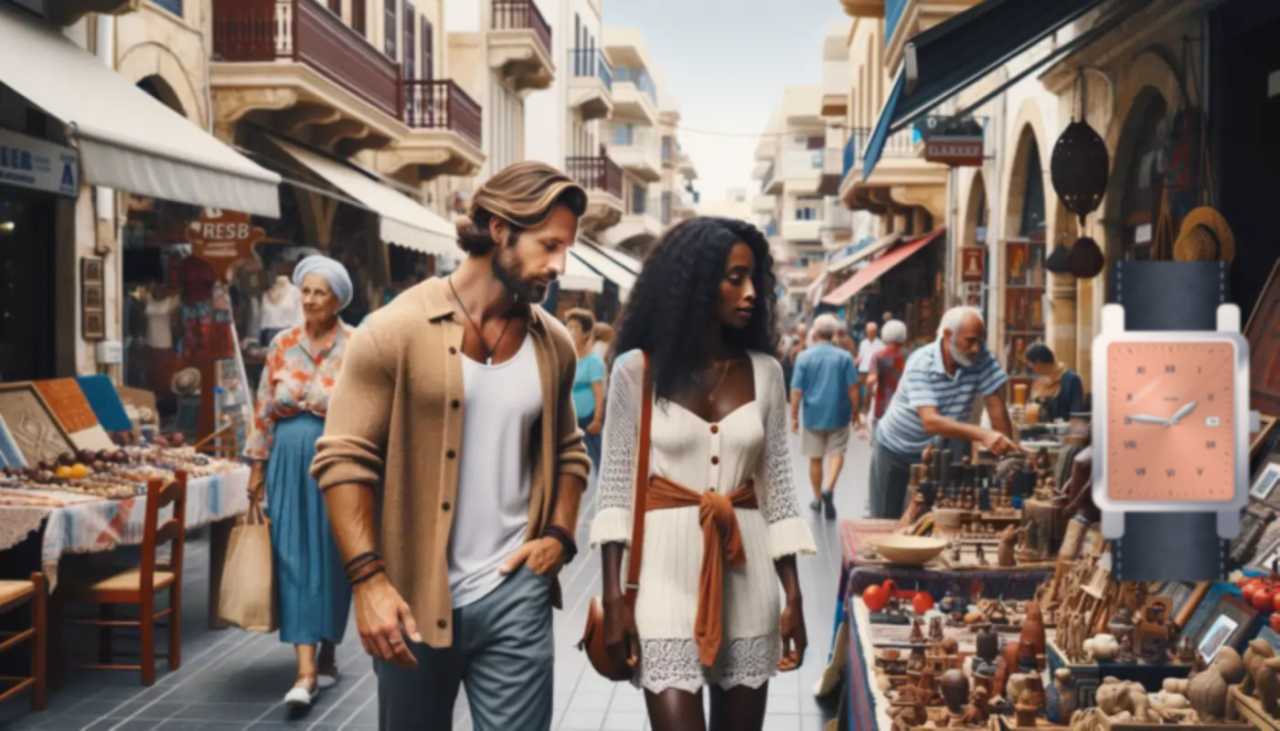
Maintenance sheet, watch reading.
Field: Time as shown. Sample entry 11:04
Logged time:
1:46
